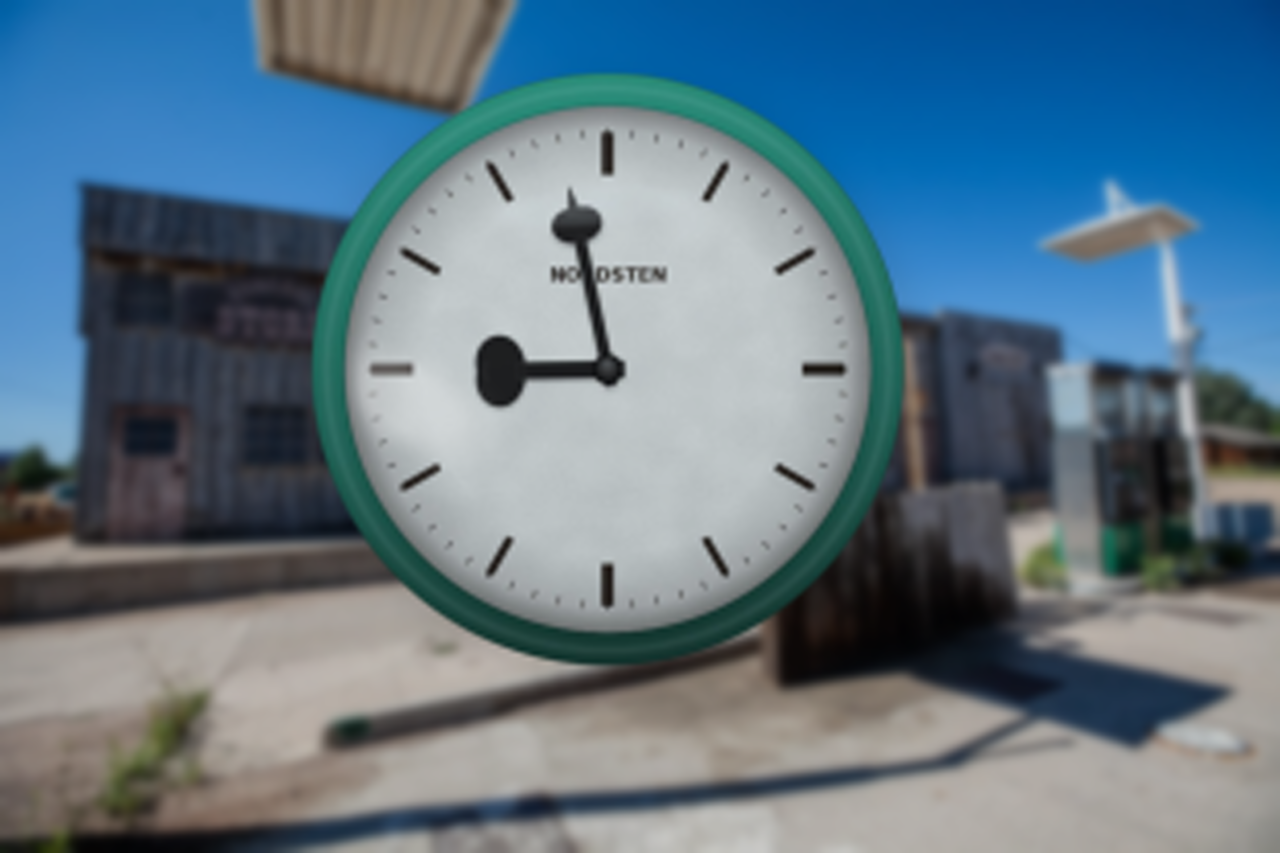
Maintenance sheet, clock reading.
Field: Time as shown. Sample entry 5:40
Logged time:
8:58
